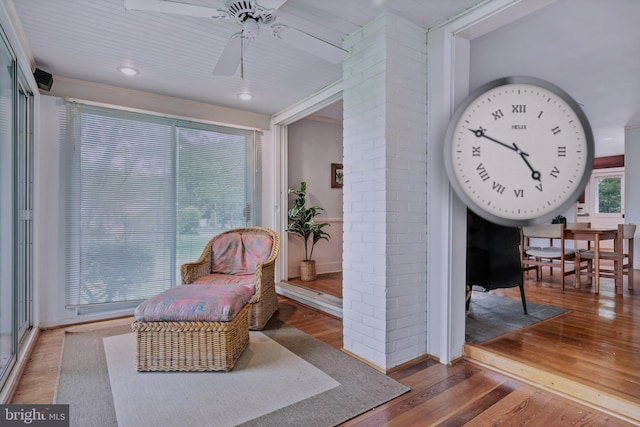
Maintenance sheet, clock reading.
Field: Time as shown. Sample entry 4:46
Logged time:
4:49
